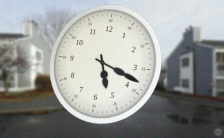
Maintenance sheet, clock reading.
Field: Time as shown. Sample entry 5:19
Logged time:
5:18
